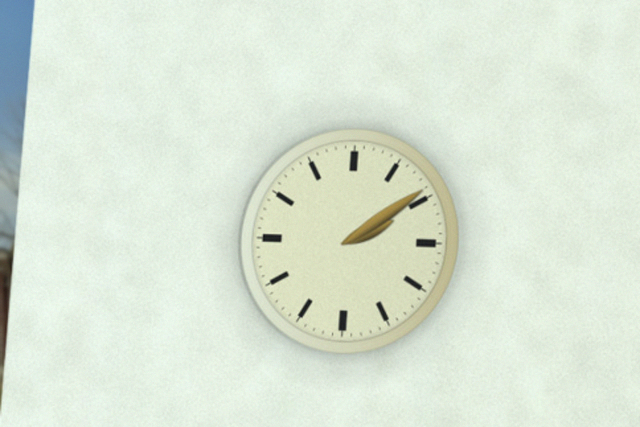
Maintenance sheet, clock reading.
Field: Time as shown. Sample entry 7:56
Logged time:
2:09
